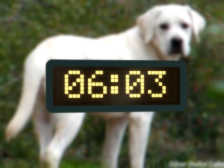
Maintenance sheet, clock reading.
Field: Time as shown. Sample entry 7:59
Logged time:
6:03
